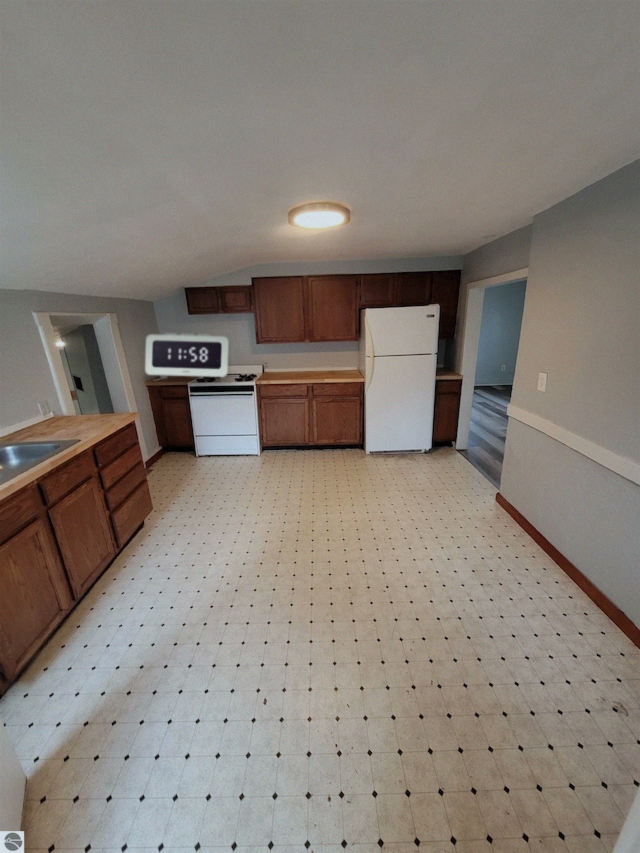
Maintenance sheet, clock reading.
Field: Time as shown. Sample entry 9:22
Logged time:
11:58
